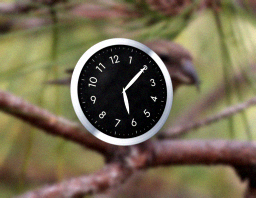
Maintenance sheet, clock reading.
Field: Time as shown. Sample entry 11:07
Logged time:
6:10
